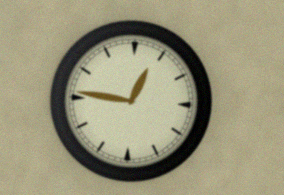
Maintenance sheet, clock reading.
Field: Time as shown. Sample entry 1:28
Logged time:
12:46
